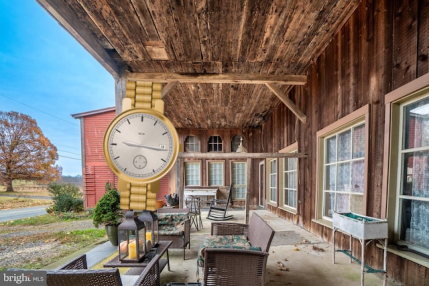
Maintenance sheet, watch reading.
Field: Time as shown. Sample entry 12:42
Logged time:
9:16
